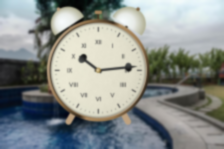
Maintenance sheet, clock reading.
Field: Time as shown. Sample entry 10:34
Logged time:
10:14
